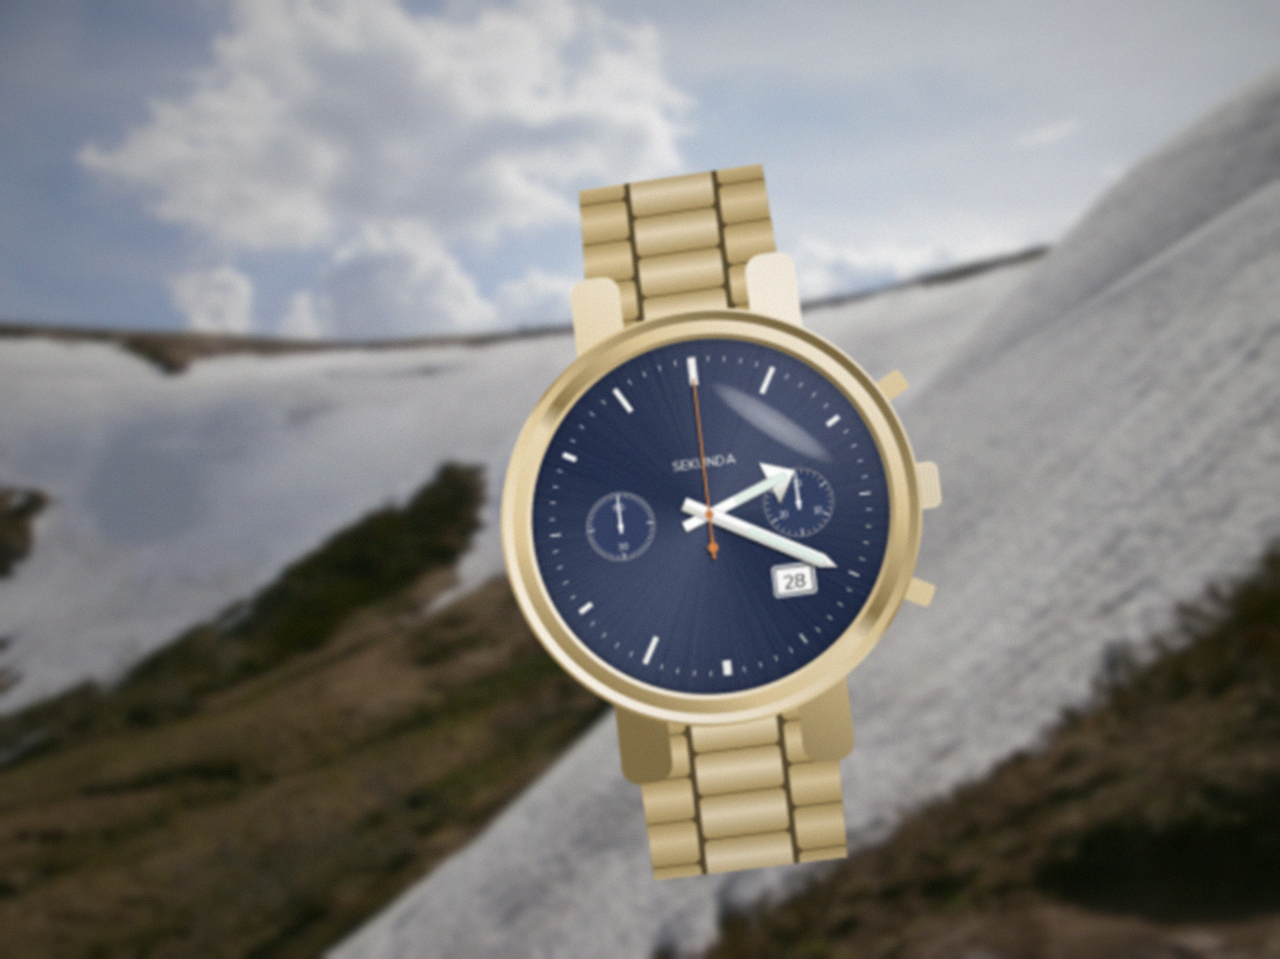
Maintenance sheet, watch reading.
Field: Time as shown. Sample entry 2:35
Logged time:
2:20
